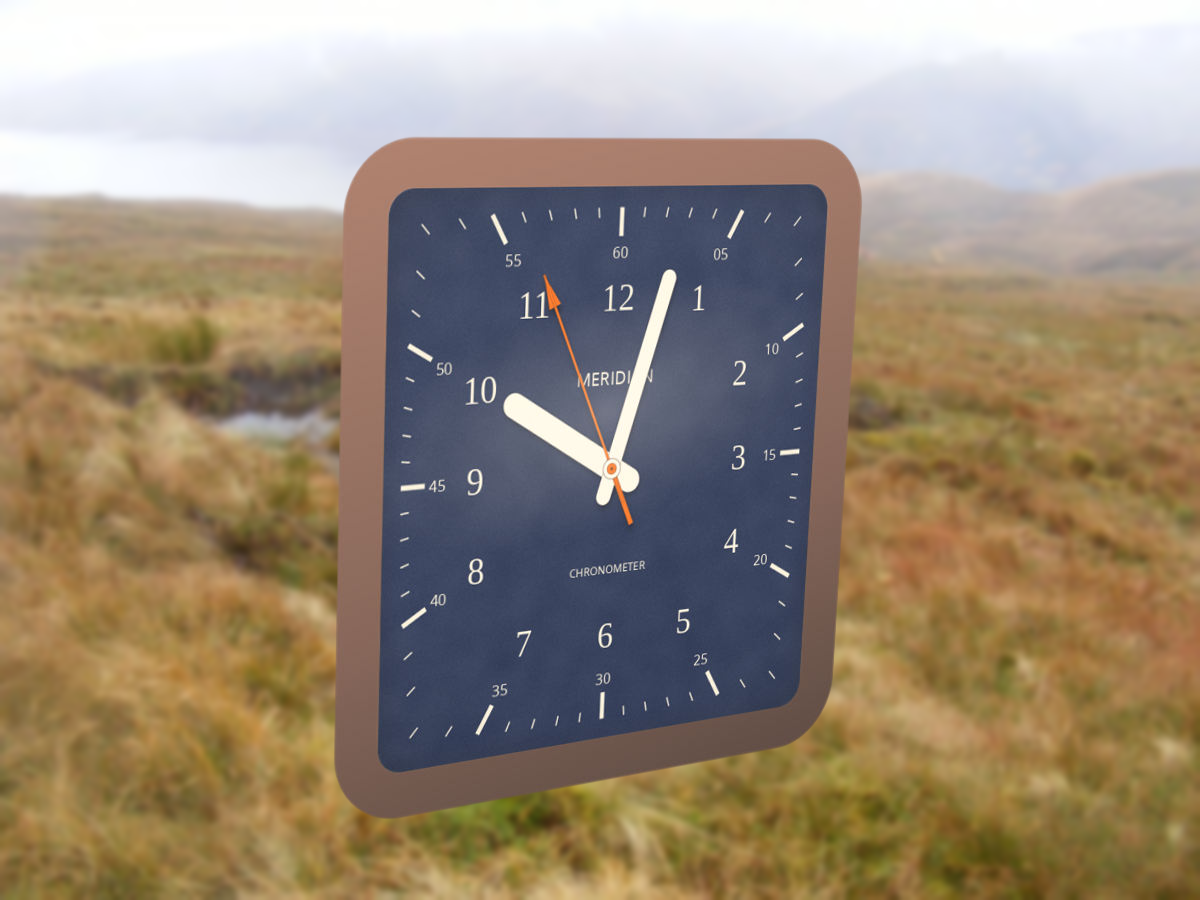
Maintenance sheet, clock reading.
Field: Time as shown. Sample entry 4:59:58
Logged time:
10:02:56
